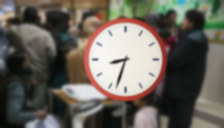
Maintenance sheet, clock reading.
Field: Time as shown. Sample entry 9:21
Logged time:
8:33
